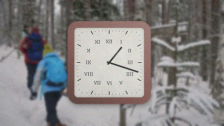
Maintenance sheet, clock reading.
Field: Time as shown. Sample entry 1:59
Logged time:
1:18
